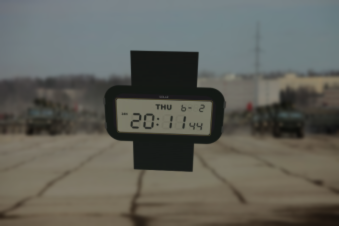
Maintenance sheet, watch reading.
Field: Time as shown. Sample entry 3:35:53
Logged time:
20:11:44
